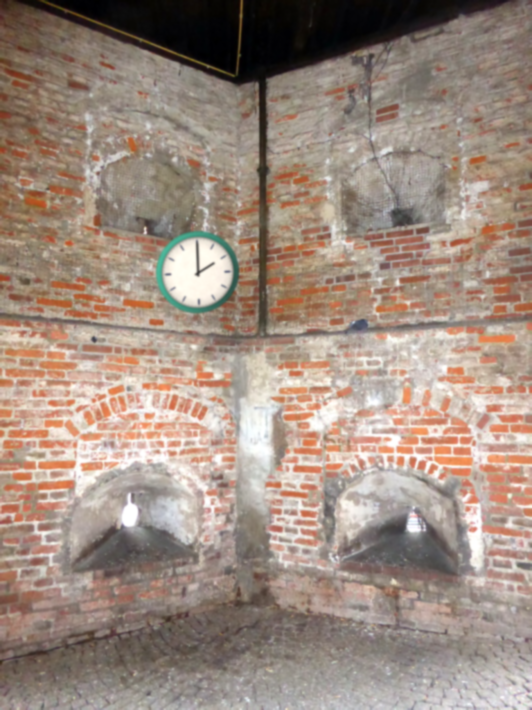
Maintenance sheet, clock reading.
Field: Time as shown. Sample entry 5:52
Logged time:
2:00
